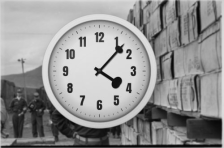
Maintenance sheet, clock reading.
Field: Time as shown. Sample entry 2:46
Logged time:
4:07
